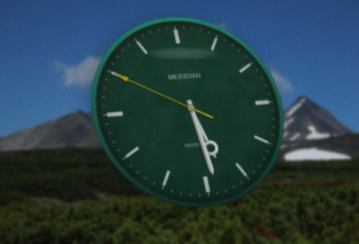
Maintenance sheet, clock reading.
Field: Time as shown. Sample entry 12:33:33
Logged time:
5:28:50
